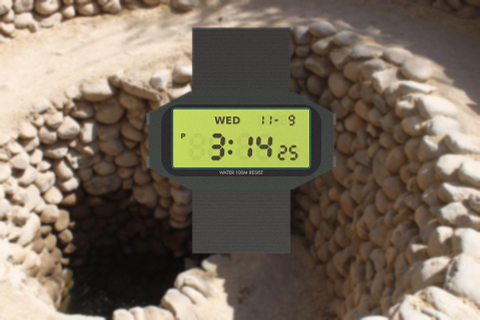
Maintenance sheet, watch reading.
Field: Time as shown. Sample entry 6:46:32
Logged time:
3:14:25
